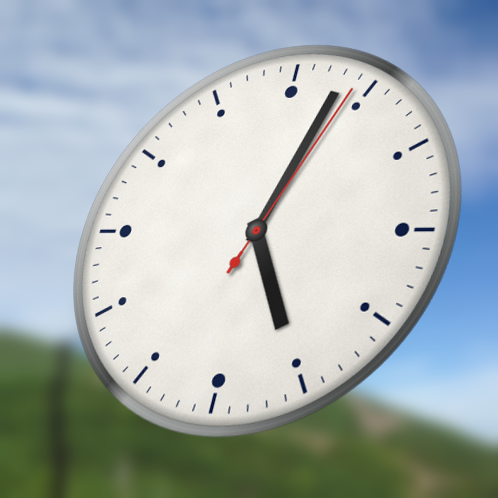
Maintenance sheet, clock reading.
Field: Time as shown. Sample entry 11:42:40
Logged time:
5:03:04
